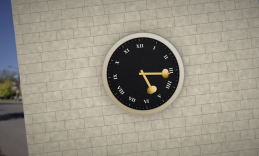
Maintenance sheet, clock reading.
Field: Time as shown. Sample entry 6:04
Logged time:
5:16
